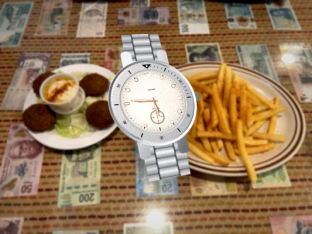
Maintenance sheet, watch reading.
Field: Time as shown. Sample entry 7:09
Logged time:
5:46
